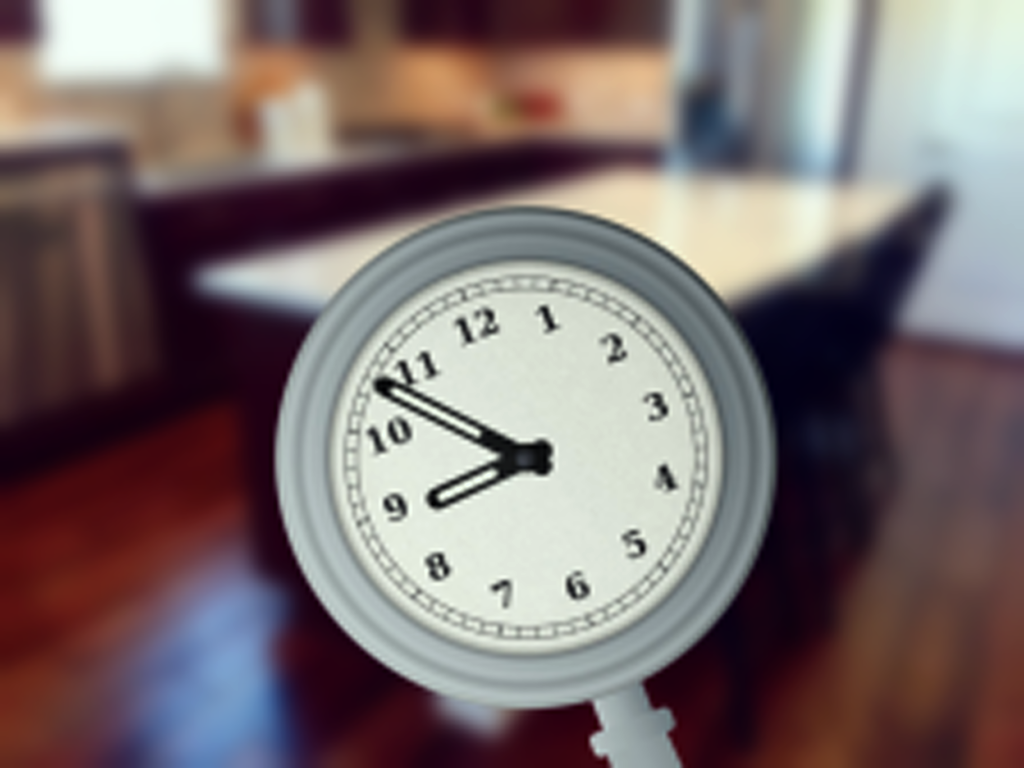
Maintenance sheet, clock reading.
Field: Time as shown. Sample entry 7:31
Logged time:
8:53
